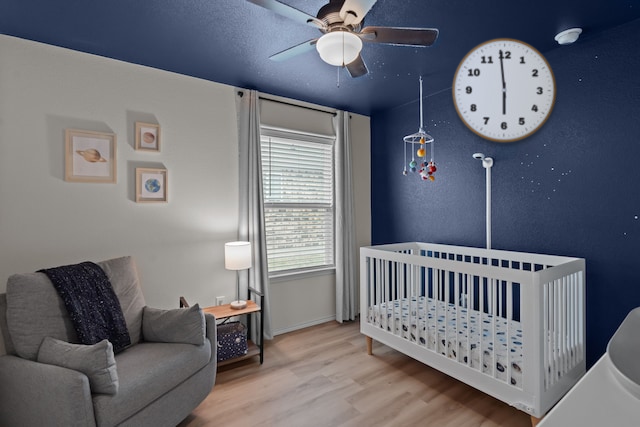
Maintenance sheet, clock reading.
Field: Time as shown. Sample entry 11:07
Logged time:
5:59
